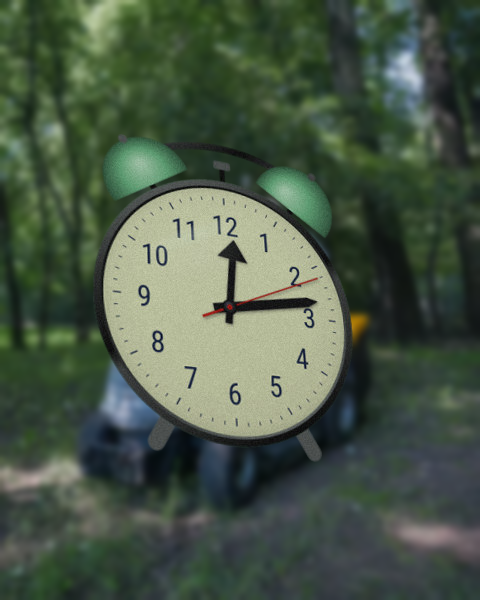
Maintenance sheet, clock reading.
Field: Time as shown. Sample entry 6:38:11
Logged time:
12:13:11
